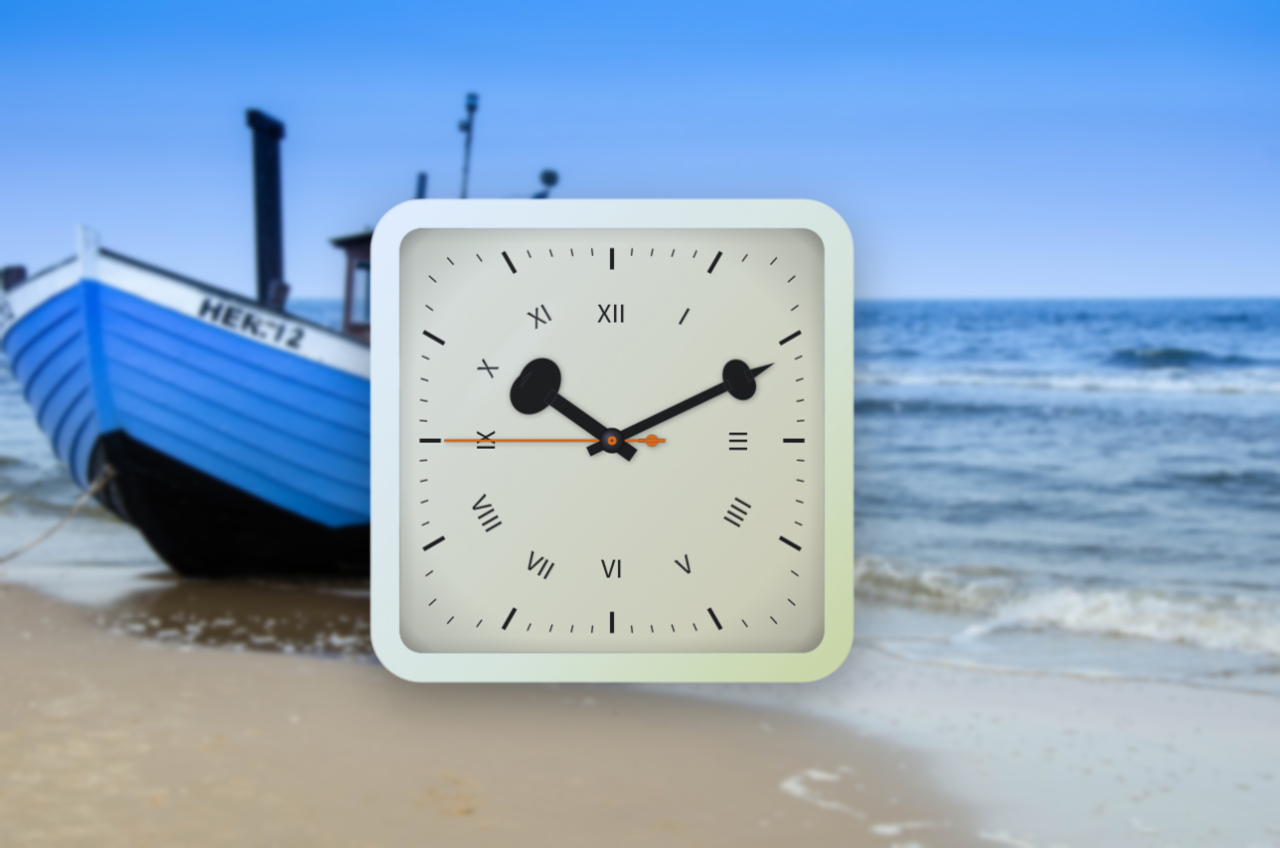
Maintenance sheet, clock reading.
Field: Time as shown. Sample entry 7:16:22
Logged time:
10:10:45
